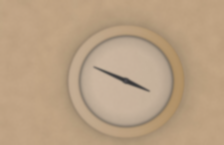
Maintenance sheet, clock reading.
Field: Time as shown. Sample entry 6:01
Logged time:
3:49
